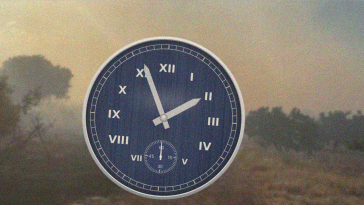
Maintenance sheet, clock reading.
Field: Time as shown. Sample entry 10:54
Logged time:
1:56
